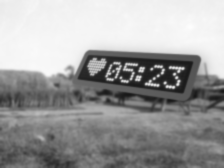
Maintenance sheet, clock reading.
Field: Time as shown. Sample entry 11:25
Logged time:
5:23
